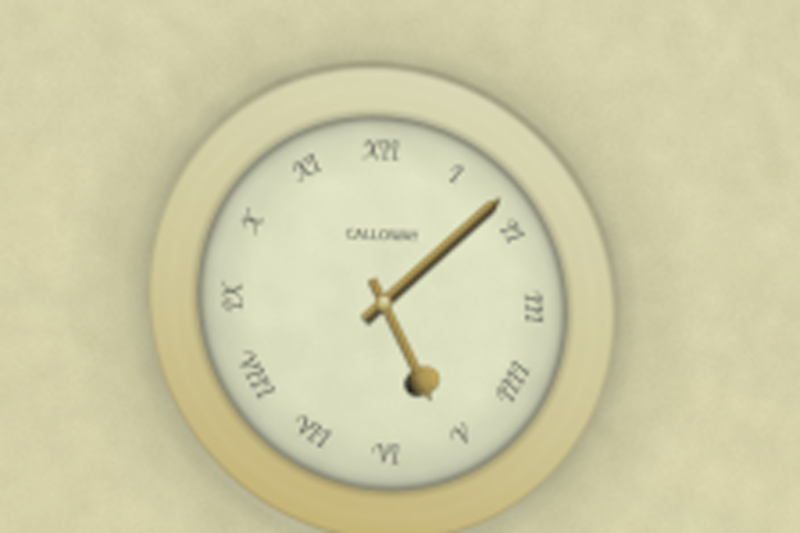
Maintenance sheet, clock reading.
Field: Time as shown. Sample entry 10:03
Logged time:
5:08
